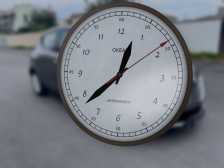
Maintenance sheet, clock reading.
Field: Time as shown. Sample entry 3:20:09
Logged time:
12:38:09
